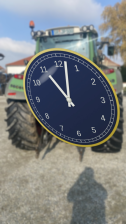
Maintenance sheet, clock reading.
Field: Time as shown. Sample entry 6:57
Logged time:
11:02
